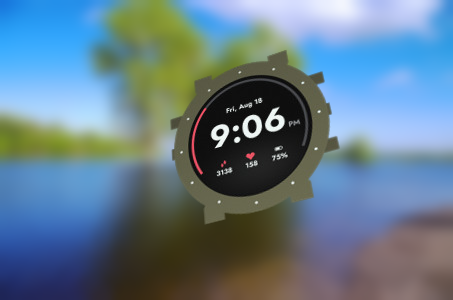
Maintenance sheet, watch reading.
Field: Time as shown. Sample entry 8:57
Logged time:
9:06
